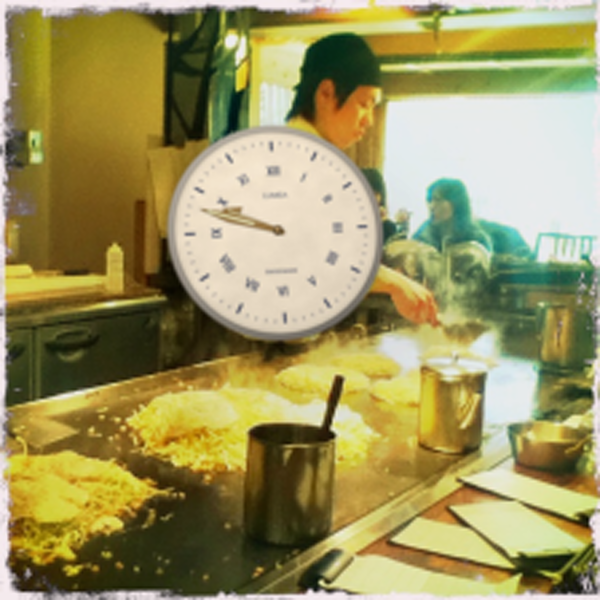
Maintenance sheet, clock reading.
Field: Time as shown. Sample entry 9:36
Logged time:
9:48
